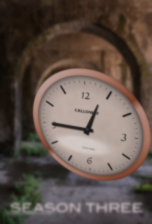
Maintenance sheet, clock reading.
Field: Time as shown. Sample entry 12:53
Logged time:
12:45
